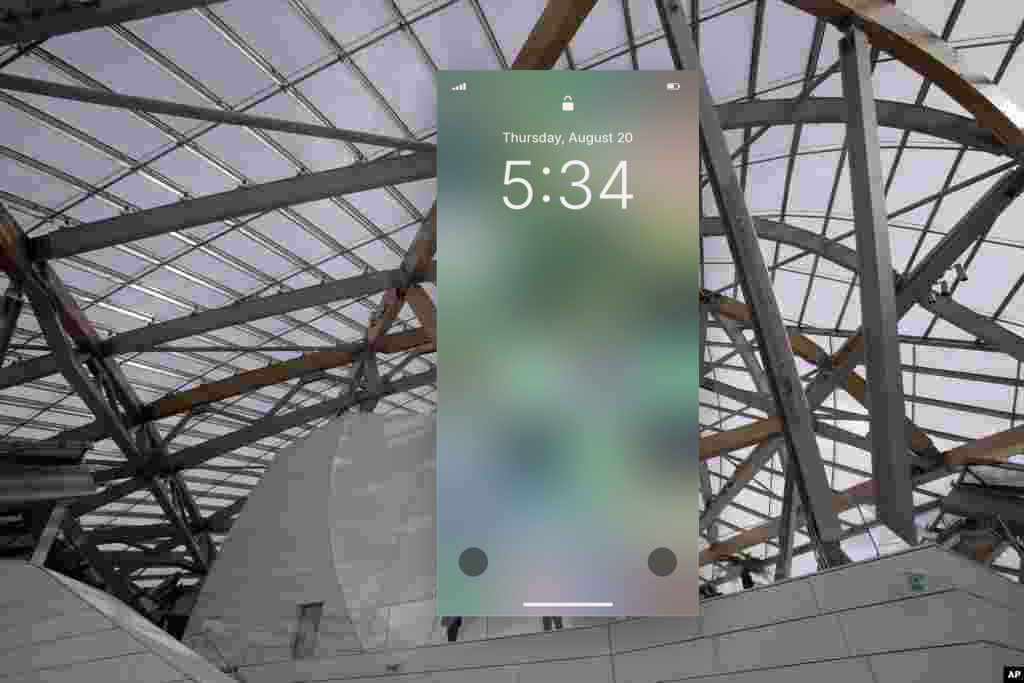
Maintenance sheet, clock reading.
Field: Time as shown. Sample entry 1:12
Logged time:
5:34
